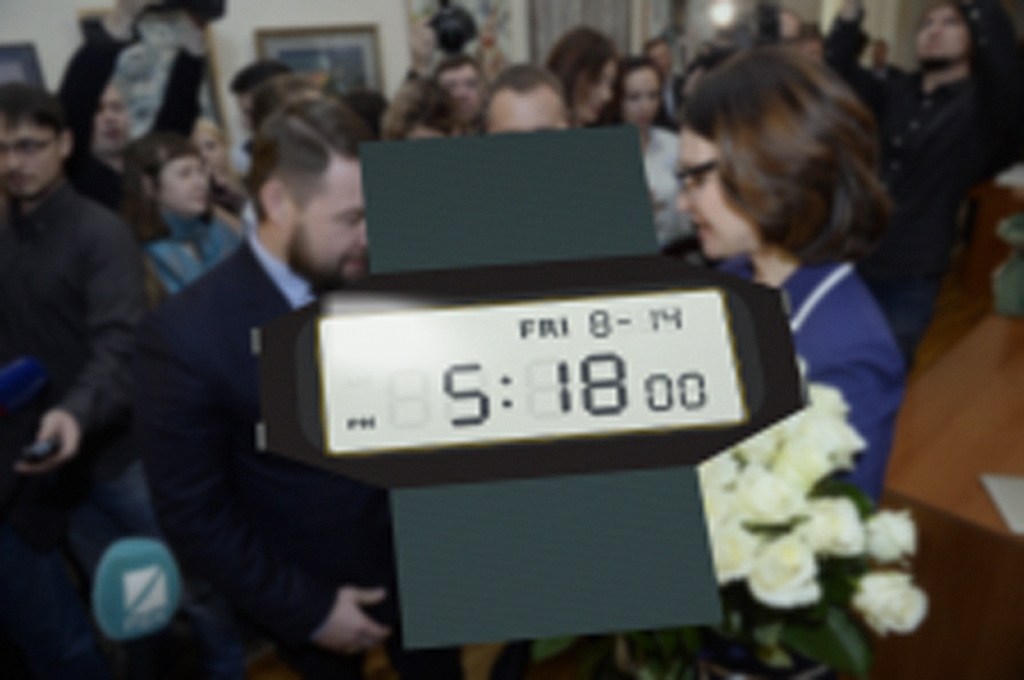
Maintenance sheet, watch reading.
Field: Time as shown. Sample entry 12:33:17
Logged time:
5:18:00
